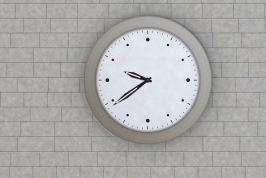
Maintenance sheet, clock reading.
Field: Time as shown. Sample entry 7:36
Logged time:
9:39
